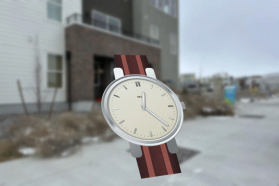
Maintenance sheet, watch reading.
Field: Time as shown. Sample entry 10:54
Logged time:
12:23
